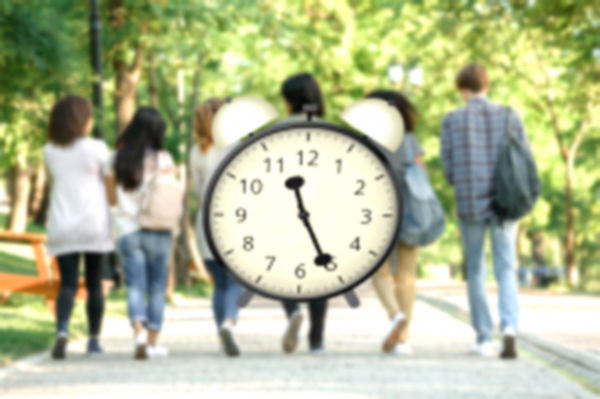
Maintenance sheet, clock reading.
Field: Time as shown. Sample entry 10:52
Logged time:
11:26
